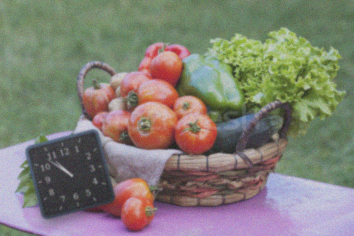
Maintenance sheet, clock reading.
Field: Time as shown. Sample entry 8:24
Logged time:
10:53
